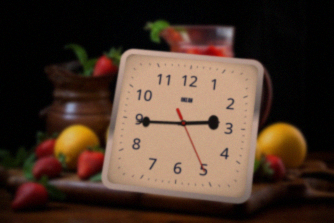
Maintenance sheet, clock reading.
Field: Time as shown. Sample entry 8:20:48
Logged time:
2:44:25
